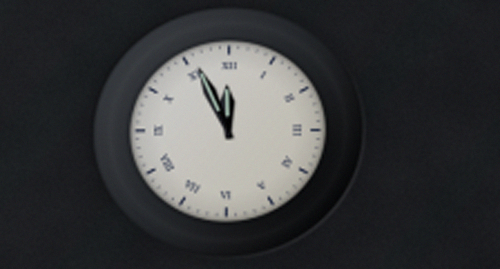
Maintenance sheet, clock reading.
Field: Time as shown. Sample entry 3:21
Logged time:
11:56
